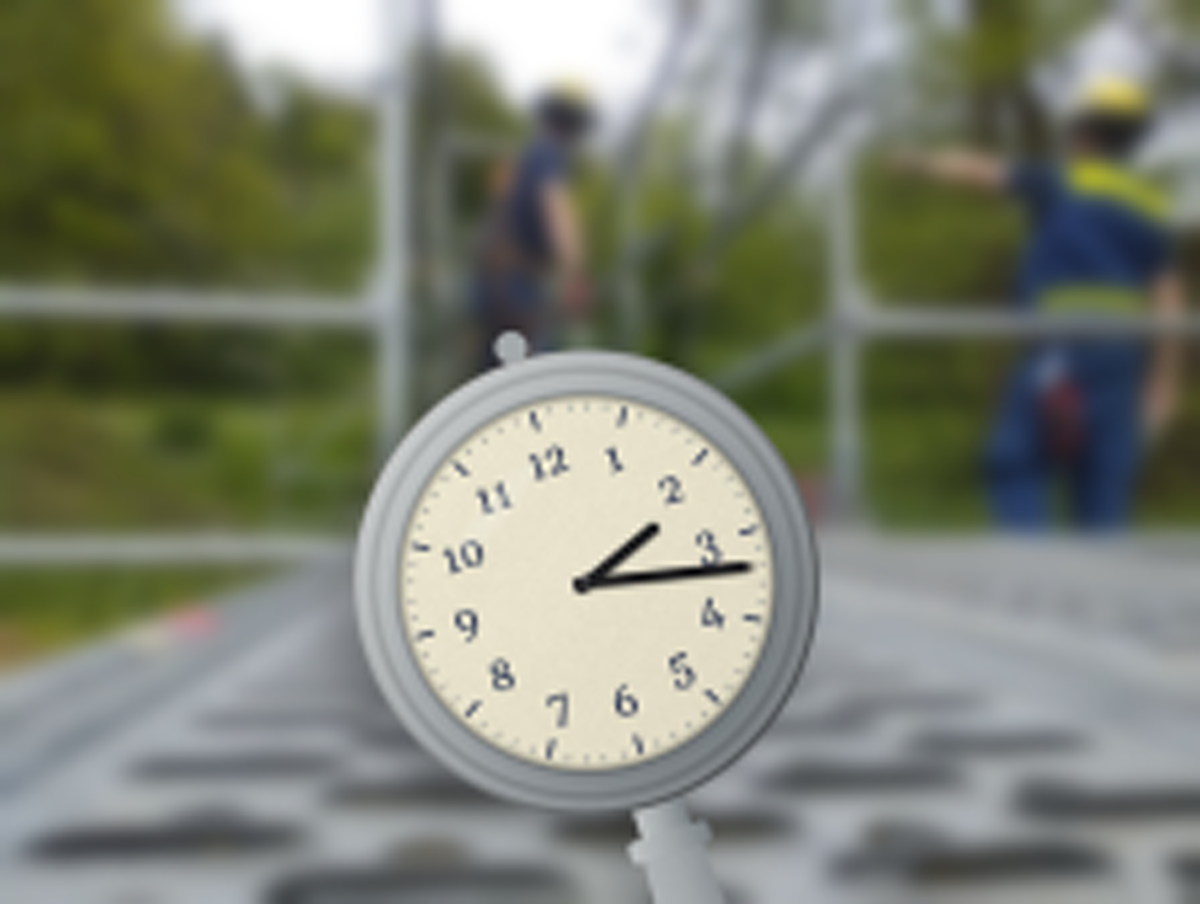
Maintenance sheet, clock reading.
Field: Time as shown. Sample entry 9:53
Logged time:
2:17
